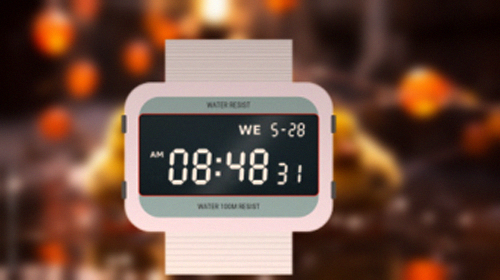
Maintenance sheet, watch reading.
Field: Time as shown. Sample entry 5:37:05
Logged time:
8:48:31
